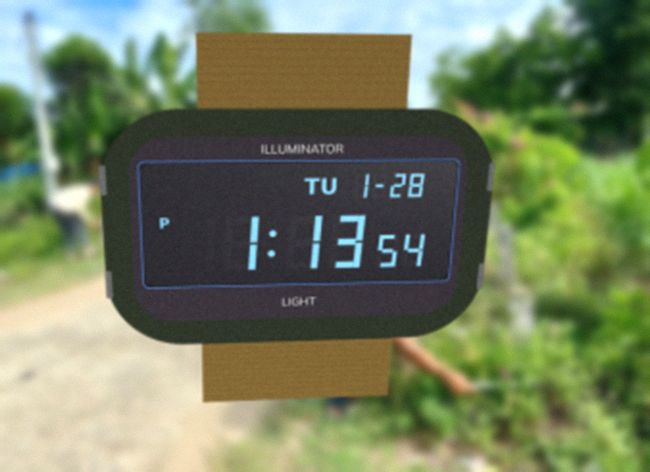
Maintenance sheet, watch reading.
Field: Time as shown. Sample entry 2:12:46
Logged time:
1:13:54
